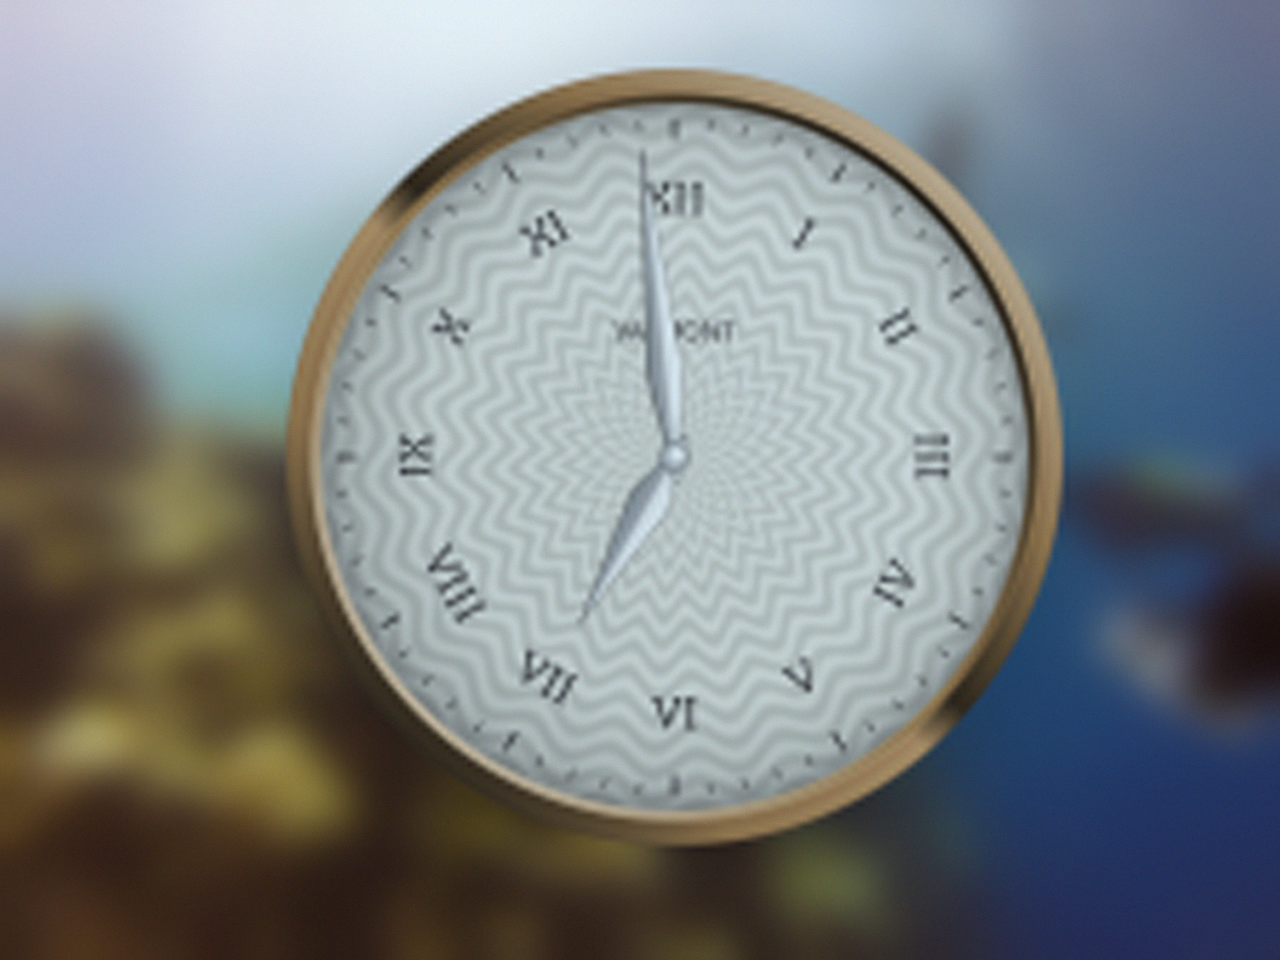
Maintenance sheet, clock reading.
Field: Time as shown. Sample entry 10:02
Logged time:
6:59
